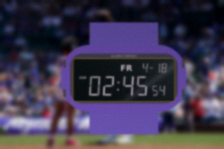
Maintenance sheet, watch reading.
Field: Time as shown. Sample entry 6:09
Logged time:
2:45
